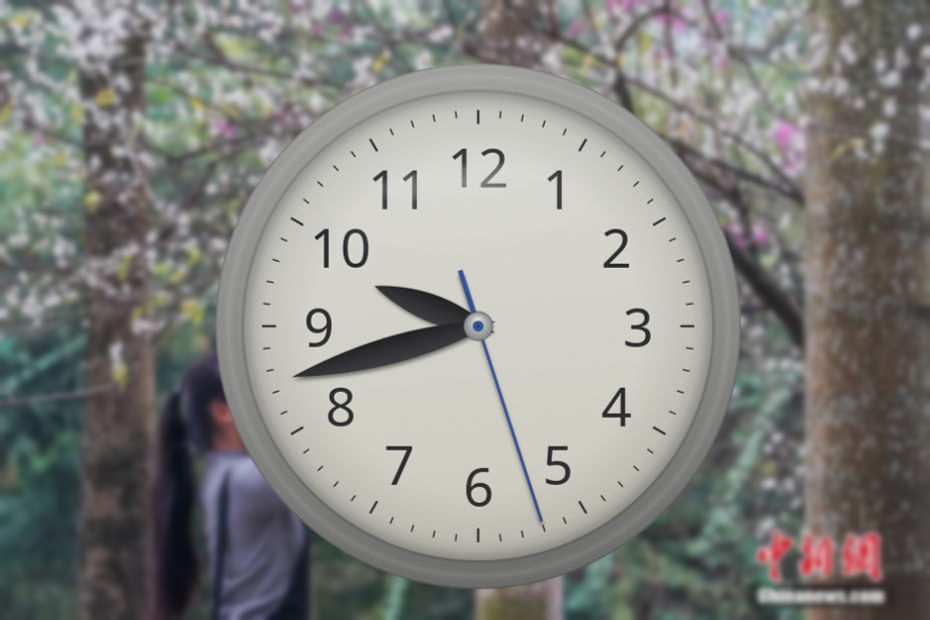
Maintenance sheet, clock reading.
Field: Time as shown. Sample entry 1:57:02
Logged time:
9:42:27
